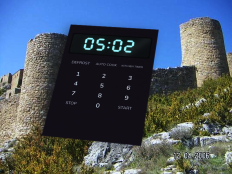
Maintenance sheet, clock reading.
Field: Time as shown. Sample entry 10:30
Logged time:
5:02
